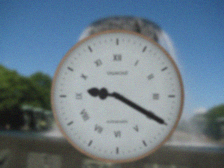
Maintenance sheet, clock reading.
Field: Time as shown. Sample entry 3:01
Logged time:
9:20
